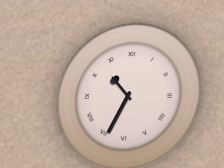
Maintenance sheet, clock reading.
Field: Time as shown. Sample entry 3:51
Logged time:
10:34
